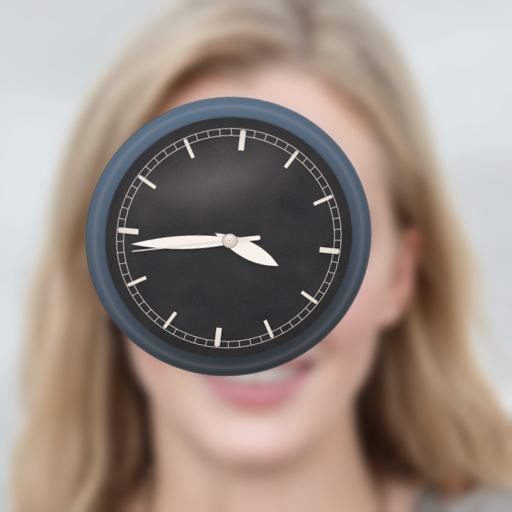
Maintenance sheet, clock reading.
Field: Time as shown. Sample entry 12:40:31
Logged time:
3:43:43
